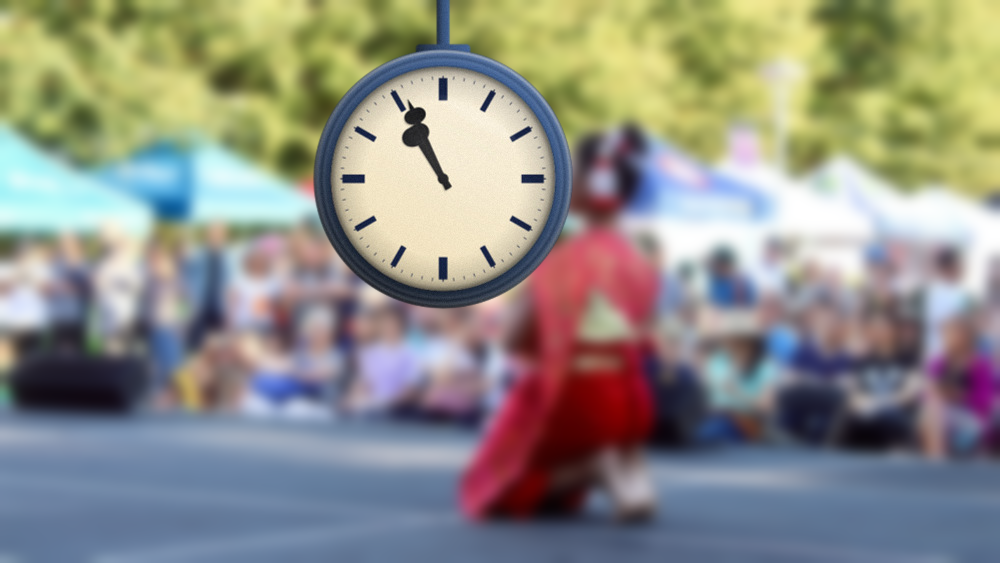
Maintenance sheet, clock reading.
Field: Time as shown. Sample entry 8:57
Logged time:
10:56
